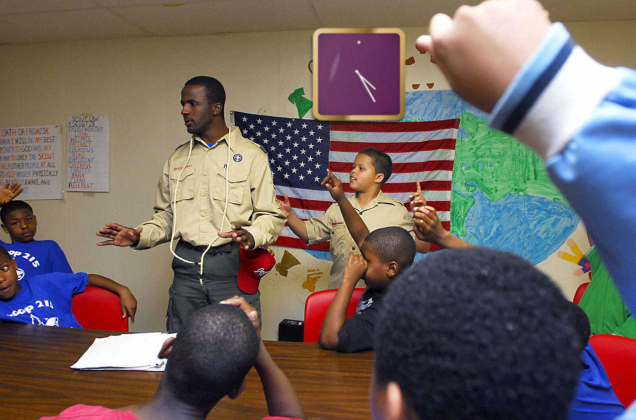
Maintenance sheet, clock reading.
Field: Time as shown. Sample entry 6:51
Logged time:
4:25
